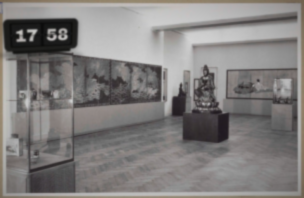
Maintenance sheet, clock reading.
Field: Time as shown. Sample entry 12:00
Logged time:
17:58
